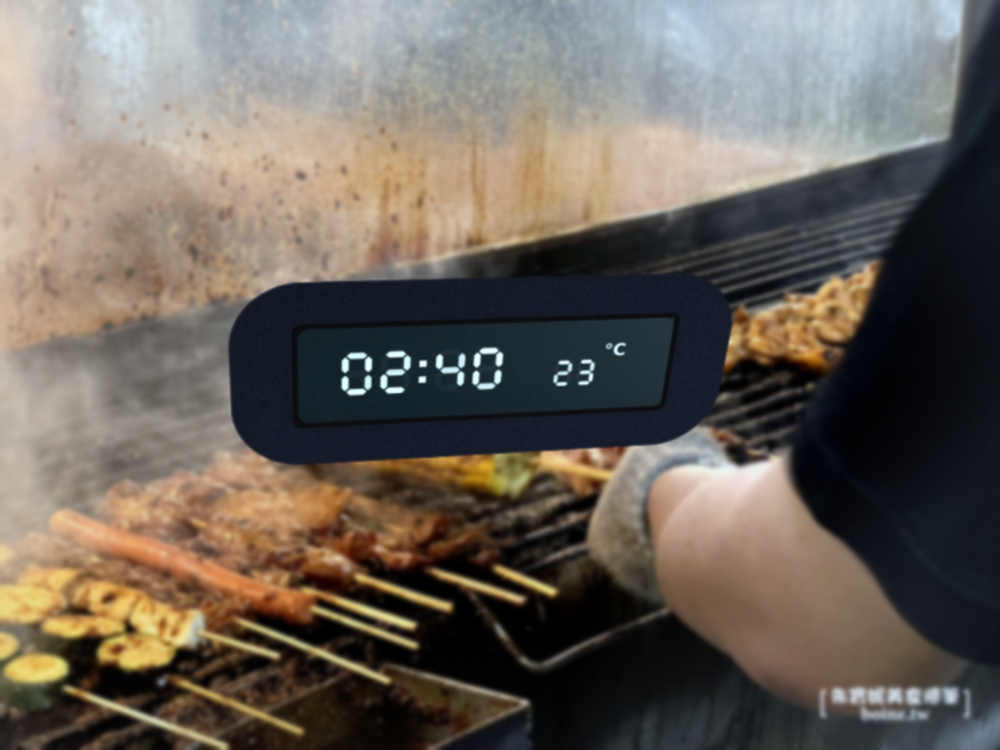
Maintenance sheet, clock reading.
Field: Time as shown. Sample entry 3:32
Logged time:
2:40
